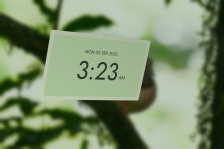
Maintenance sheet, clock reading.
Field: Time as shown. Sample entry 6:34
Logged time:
3:23
